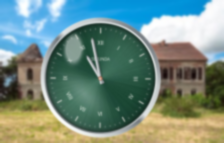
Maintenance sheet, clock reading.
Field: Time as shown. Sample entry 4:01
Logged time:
10:58
